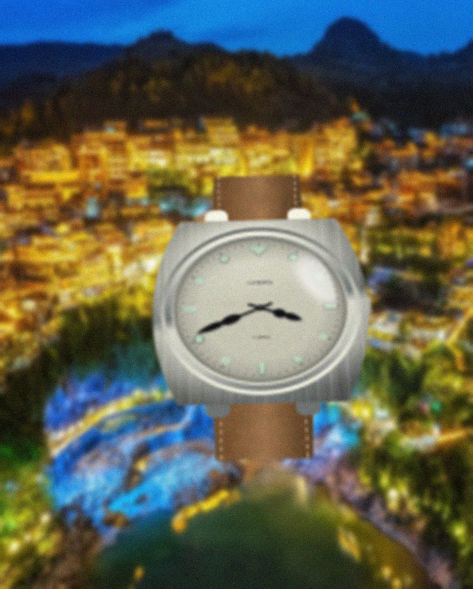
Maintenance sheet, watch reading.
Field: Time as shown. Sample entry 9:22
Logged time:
3:41
